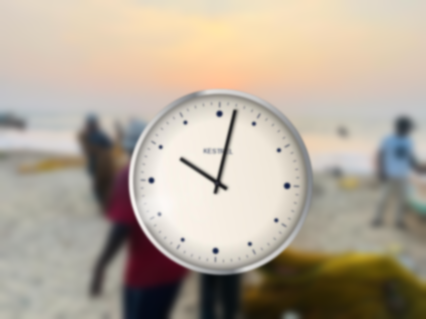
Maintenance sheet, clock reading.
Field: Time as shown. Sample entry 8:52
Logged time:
10:02
